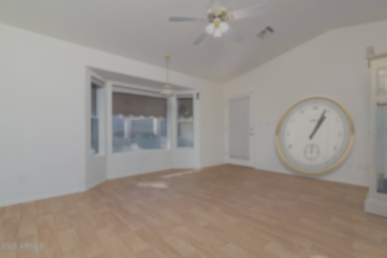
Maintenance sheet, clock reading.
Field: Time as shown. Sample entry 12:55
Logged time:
1:04
